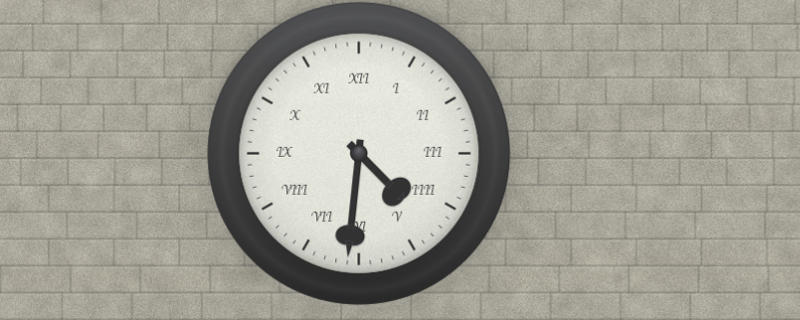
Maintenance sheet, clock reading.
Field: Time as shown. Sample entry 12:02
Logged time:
4:31
